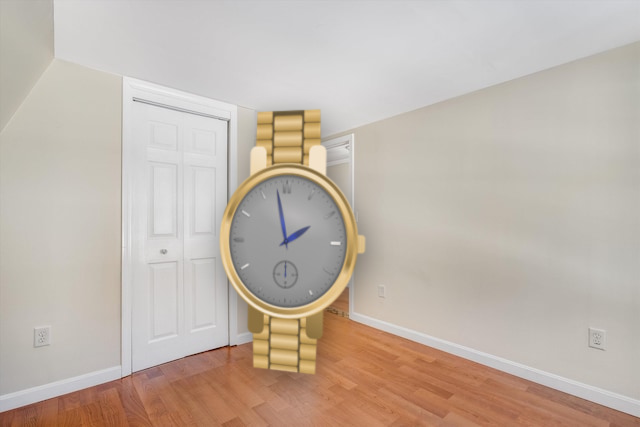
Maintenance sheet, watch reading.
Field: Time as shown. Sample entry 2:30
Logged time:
1:58
